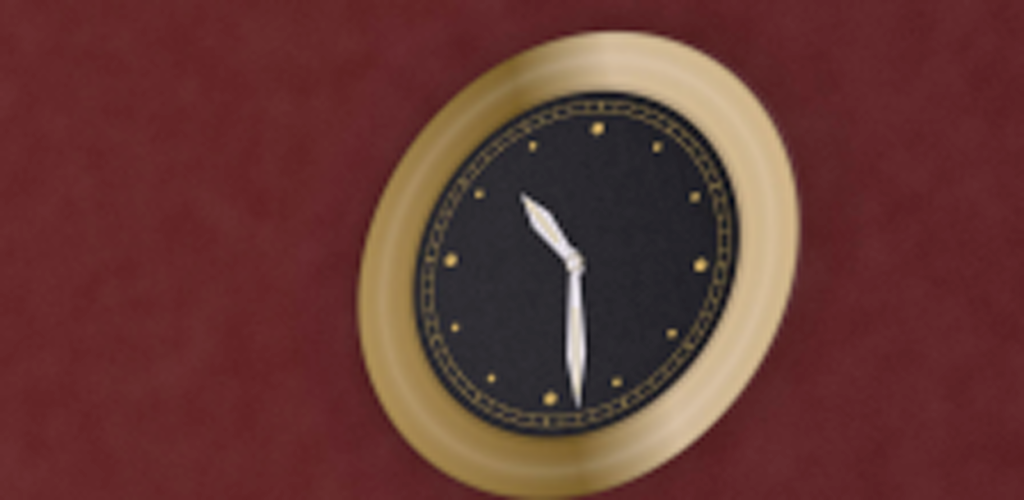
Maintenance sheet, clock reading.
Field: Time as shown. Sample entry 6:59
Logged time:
10:28
